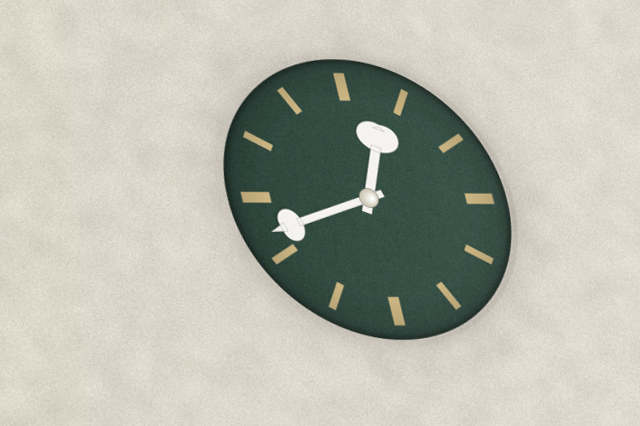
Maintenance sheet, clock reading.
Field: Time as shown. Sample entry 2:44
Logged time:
12:42
